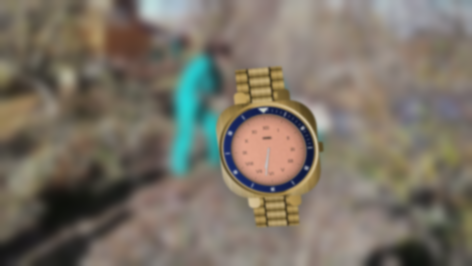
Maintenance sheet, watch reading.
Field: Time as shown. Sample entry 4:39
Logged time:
6:32
